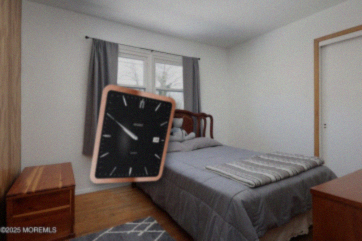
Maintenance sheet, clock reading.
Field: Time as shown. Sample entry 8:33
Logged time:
9:50
